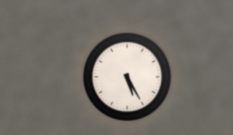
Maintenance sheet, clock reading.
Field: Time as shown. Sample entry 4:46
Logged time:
5:25
